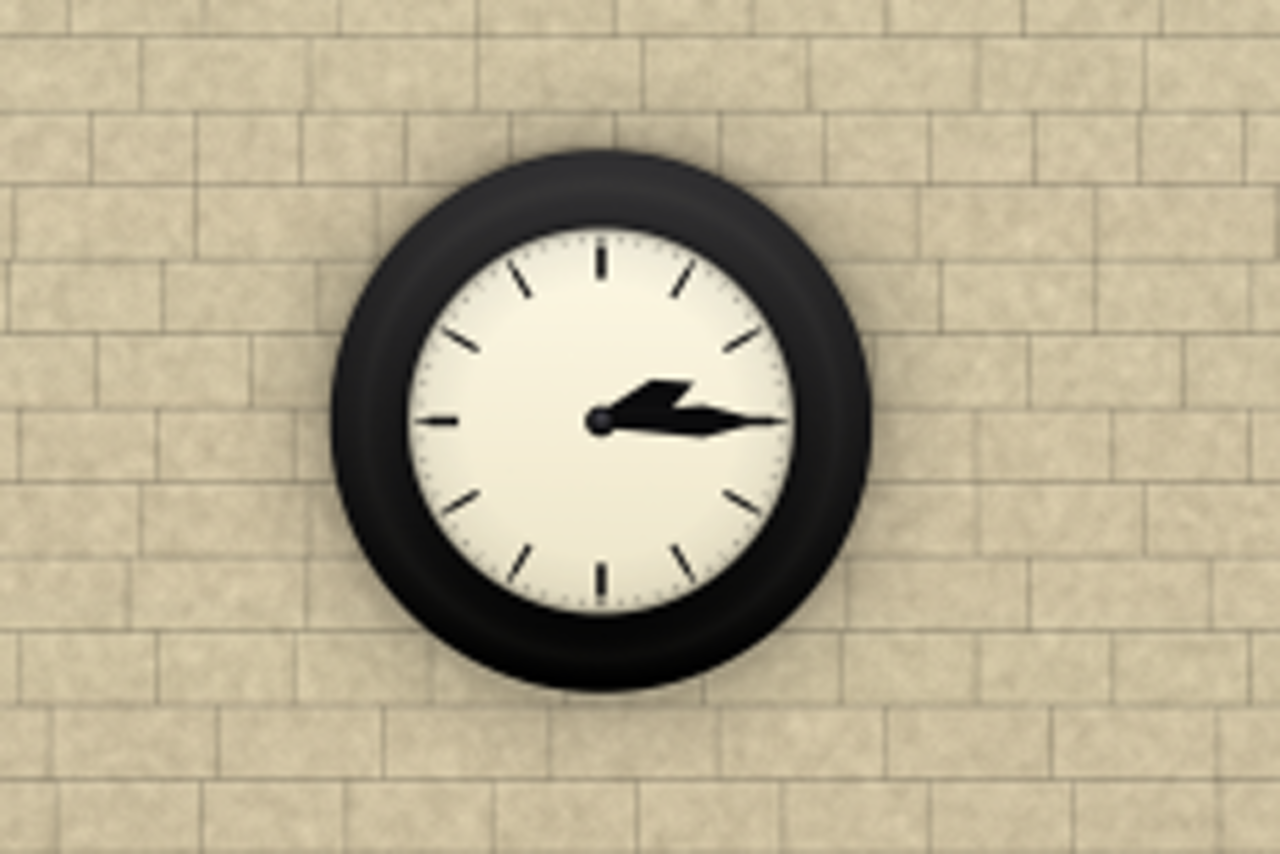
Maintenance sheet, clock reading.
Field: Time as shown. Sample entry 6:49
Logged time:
2:15
